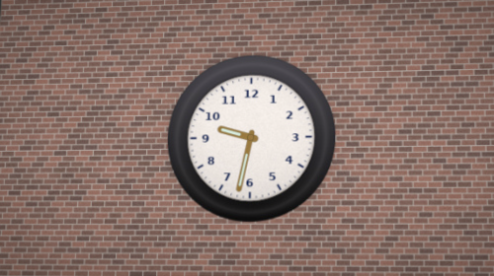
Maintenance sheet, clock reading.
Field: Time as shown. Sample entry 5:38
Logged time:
9:32
